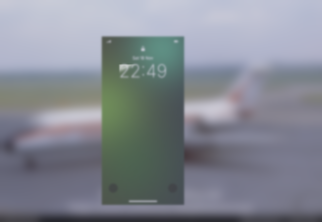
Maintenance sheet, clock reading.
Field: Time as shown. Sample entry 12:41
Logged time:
22:49
